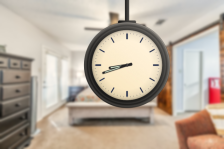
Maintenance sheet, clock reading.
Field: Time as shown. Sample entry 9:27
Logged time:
8:42
